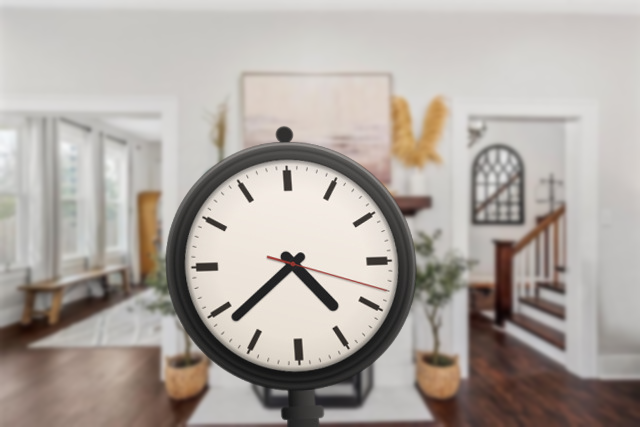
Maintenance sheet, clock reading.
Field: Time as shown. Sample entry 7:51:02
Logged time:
4:38:18
